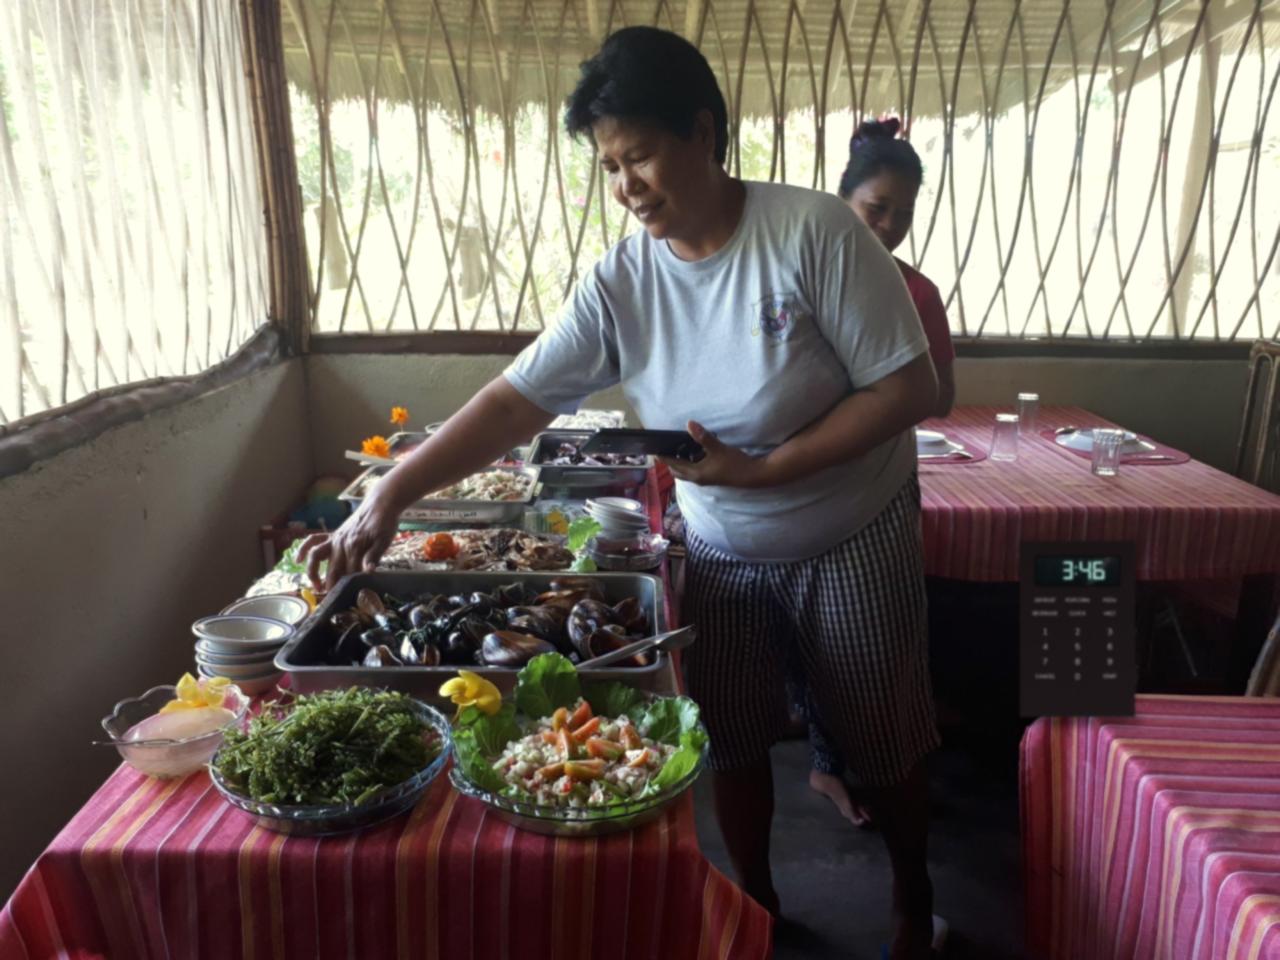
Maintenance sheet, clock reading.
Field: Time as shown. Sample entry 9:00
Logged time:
3:46
